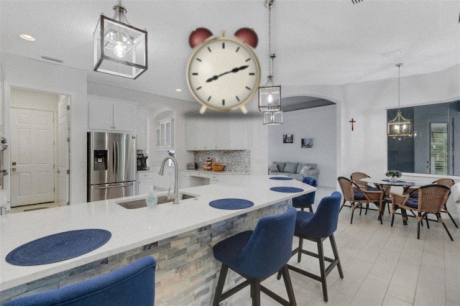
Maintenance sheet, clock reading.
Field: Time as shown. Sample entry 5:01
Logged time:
8:12
